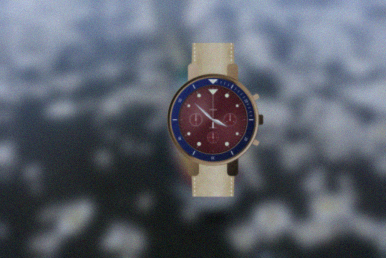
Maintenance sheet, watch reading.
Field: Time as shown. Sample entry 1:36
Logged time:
3:52
